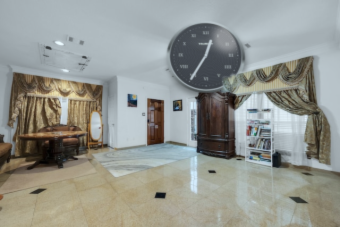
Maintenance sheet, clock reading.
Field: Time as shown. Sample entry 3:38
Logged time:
12:35
